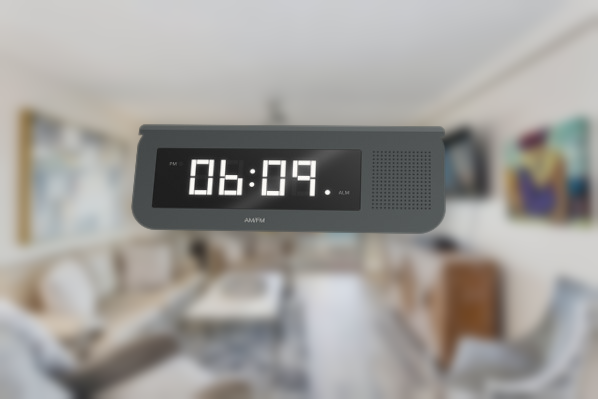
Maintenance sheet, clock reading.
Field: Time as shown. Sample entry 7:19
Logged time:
6:09
